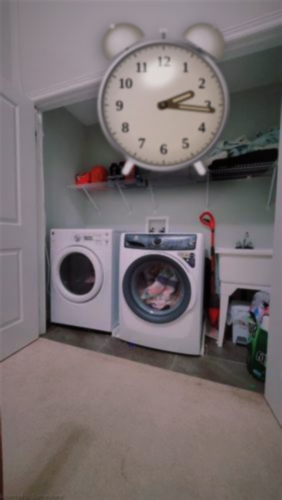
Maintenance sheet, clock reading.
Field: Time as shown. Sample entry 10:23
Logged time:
2:16
